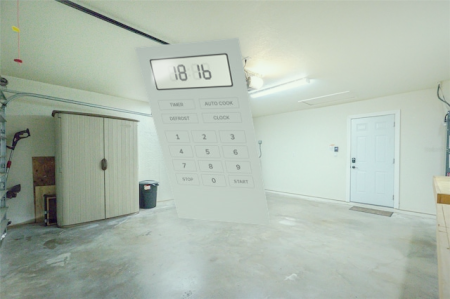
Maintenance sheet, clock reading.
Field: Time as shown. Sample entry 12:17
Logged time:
18:16
